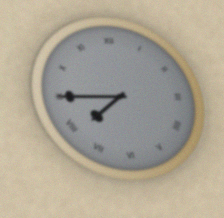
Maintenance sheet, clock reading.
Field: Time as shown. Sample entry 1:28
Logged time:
7:45
